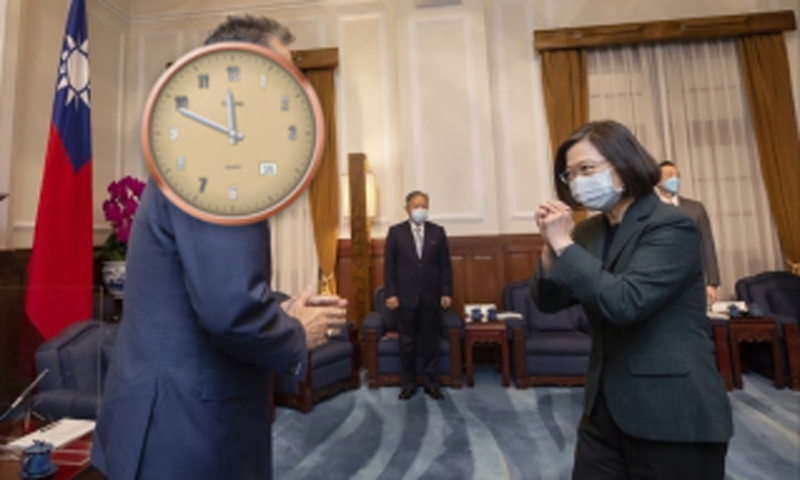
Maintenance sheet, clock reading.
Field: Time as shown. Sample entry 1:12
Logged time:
11:49
